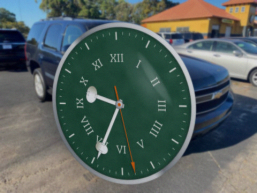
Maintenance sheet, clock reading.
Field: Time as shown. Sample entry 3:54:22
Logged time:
9:34:28
